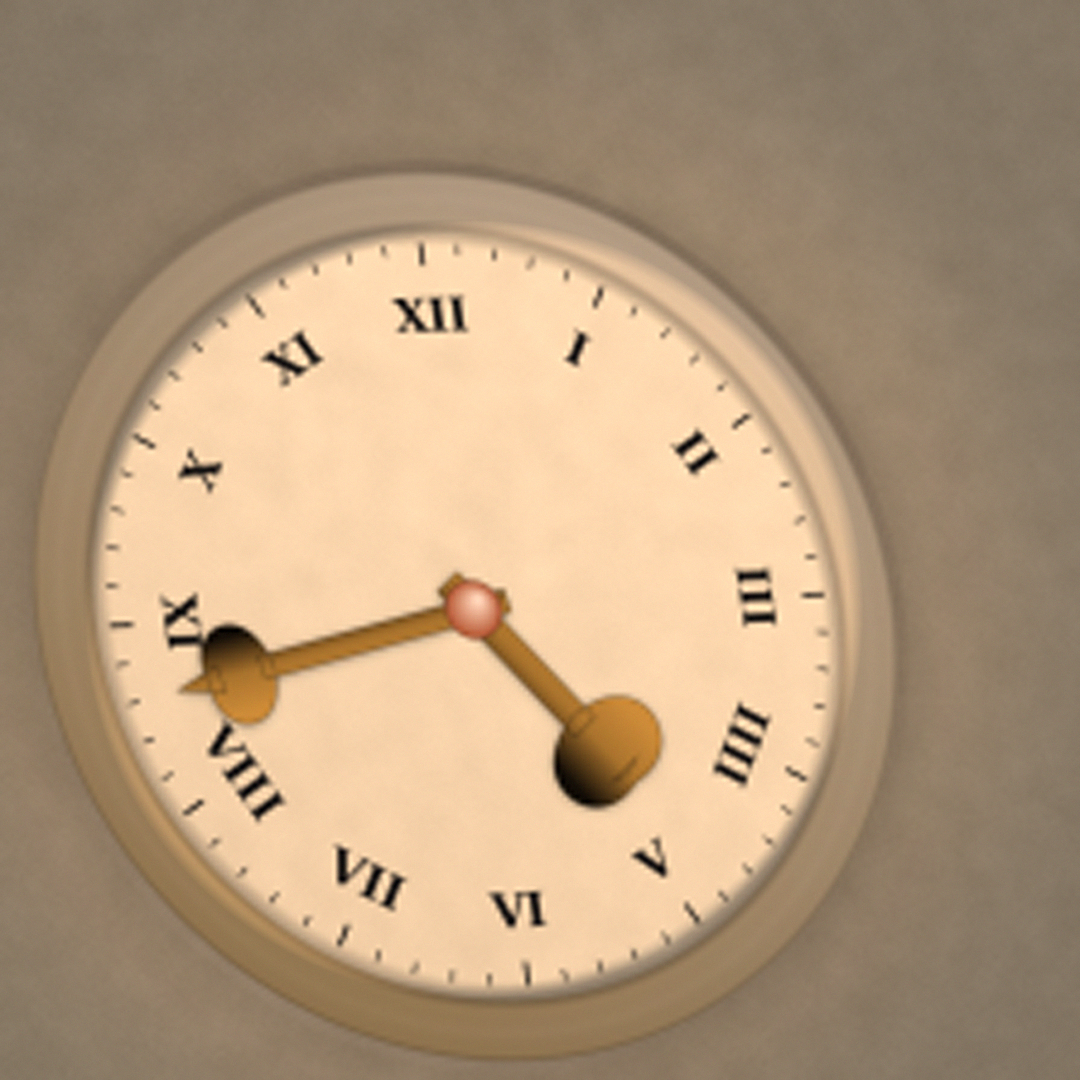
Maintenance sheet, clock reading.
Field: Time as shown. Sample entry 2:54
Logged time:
4:43
